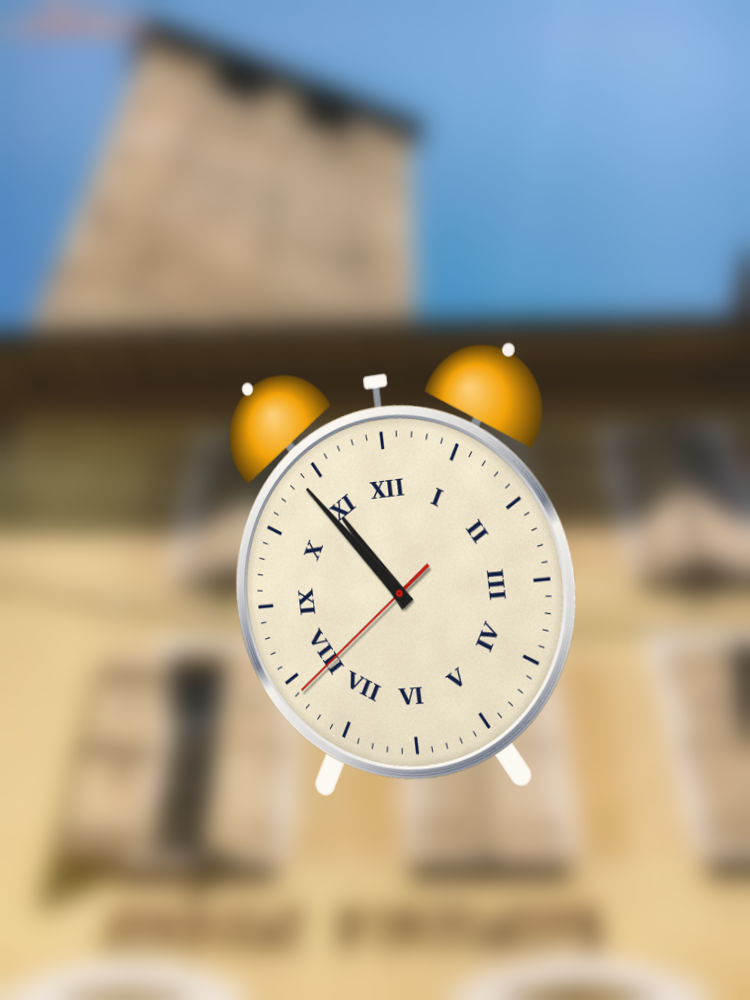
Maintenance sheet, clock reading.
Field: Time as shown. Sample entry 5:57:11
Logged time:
10:53:39
